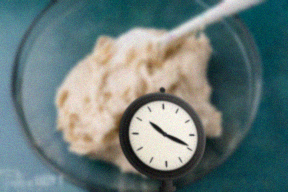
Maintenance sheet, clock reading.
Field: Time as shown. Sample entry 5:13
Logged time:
10:19
